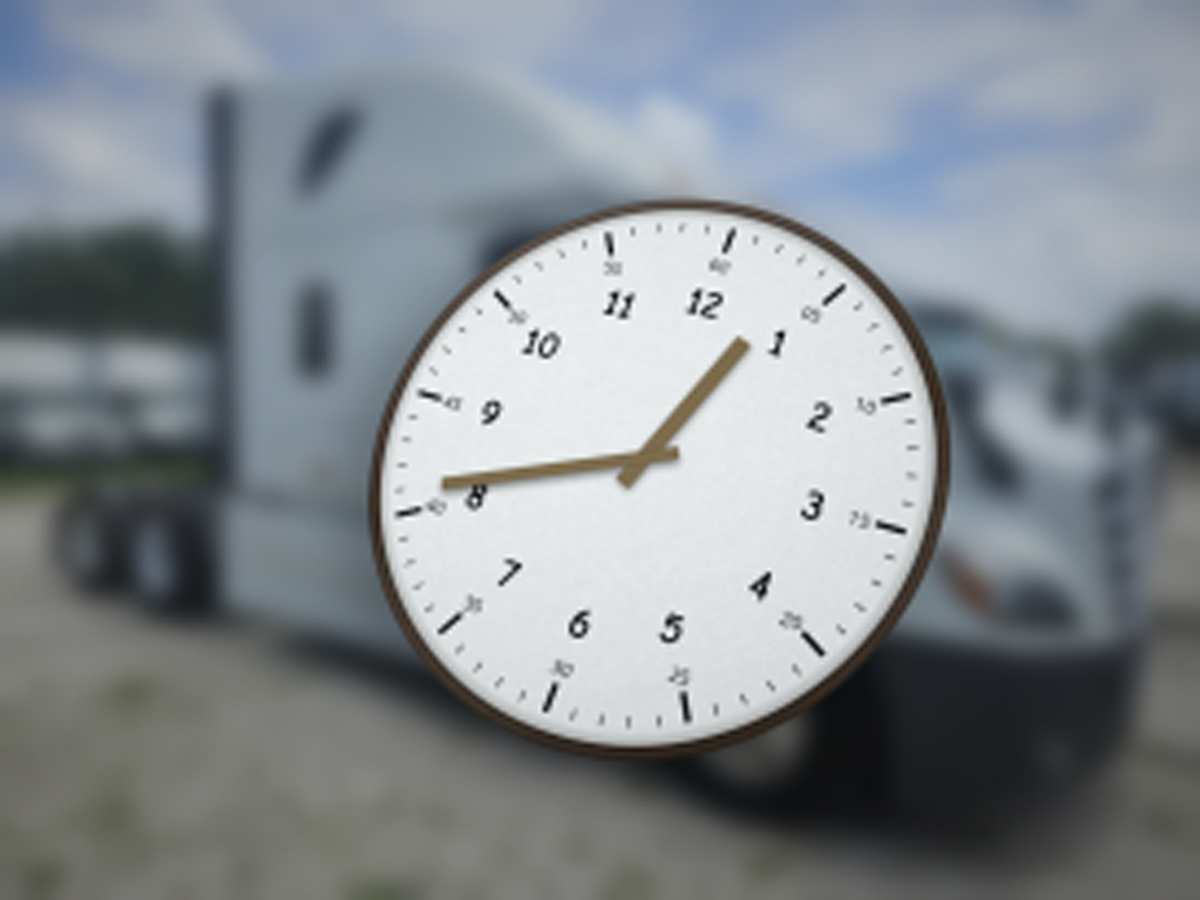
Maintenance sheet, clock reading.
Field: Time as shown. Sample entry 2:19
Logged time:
12:41
